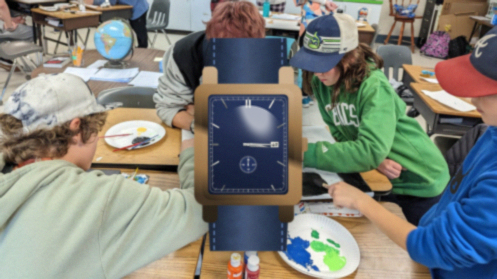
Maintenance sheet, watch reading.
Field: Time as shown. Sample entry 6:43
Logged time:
3:15
